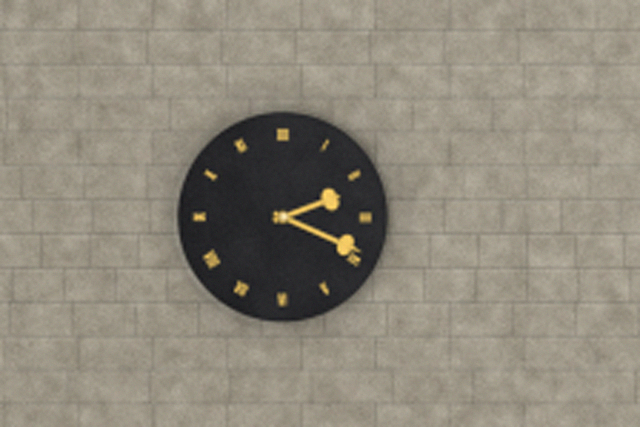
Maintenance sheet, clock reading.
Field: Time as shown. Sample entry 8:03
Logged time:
2:19
